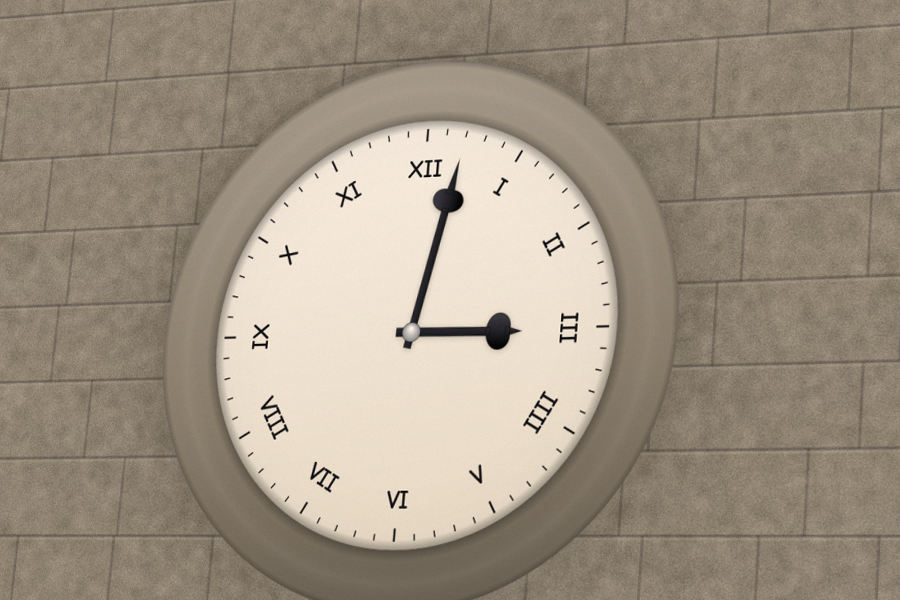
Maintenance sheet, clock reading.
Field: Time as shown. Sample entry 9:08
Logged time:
3:02
